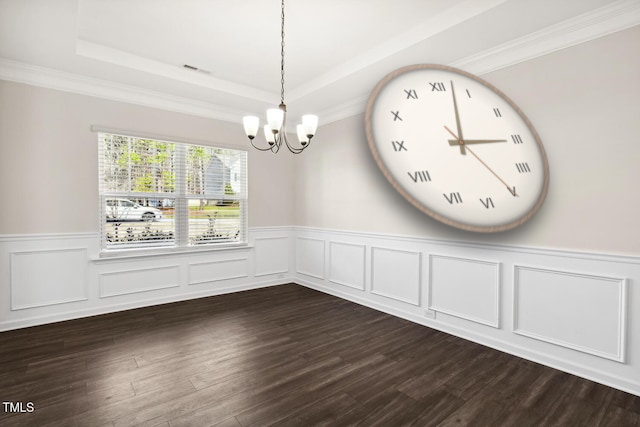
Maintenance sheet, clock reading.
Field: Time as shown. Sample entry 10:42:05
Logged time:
3:02:25
